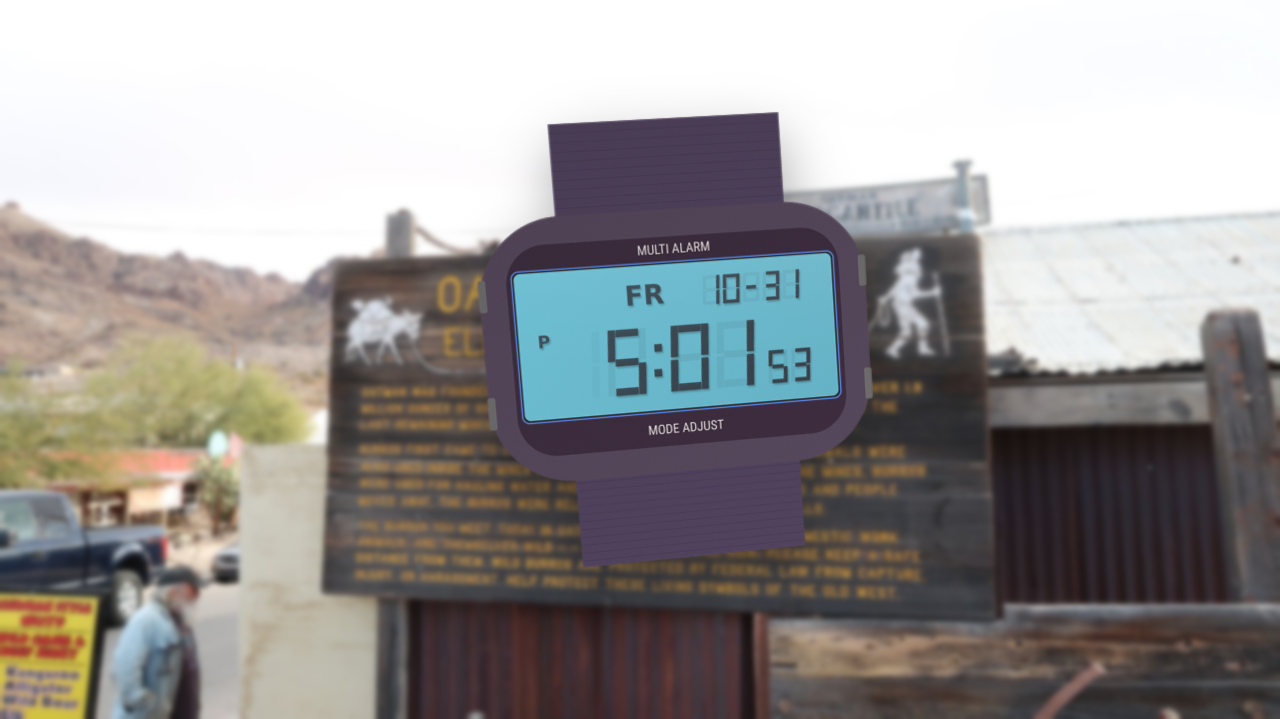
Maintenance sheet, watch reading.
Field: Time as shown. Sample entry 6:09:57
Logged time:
5:01:53
